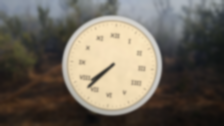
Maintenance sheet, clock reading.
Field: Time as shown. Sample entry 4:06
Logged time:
7:37
